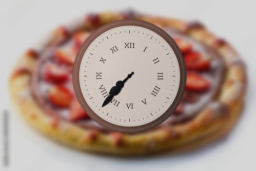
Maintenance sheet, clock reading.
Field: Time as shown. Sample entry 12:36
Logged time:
7:37
